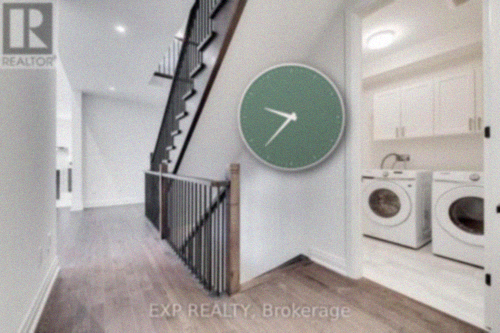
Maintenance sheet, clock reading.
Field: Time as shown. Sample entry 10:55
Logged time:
9:37
